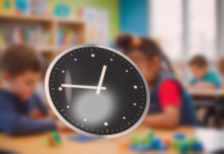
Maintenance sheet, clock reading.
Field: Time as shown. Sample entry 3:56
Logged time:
12:46
